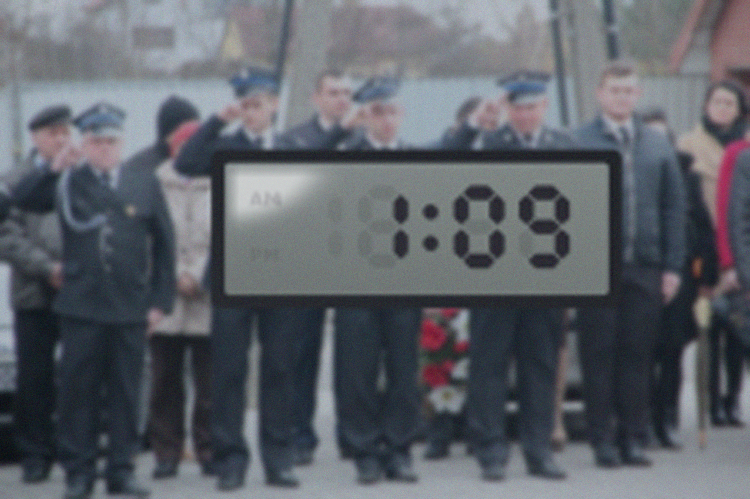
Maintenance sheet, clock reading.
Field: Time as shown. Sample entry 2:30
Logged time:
1:09
